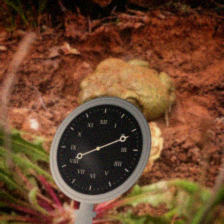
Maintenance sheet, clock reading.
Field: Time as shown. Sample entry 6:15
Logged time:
8:11
